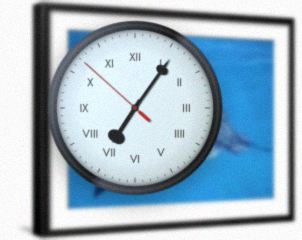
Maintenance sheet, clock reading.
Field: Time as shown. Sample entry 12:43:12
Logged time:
7:05:52
